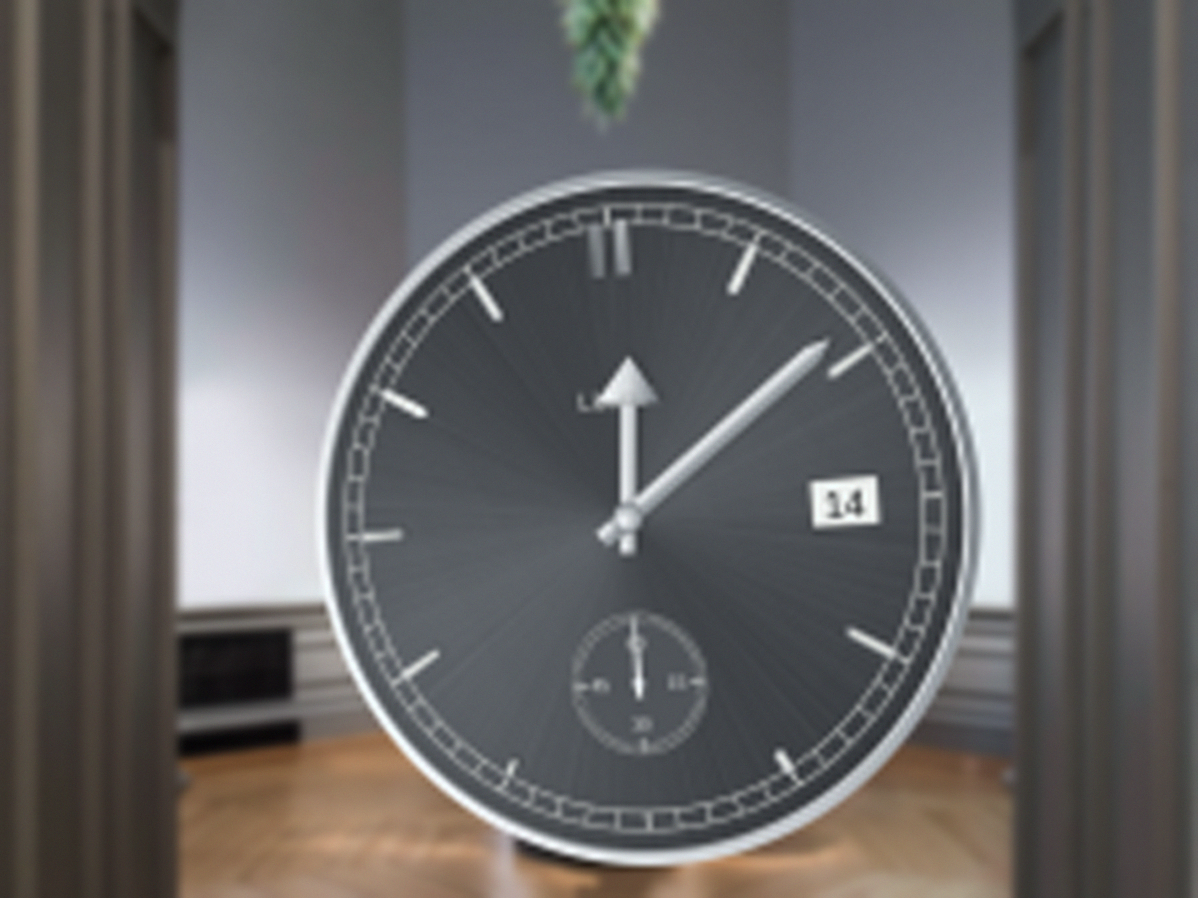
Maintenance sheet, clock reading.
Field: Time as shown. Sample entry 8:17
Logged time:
12:09
